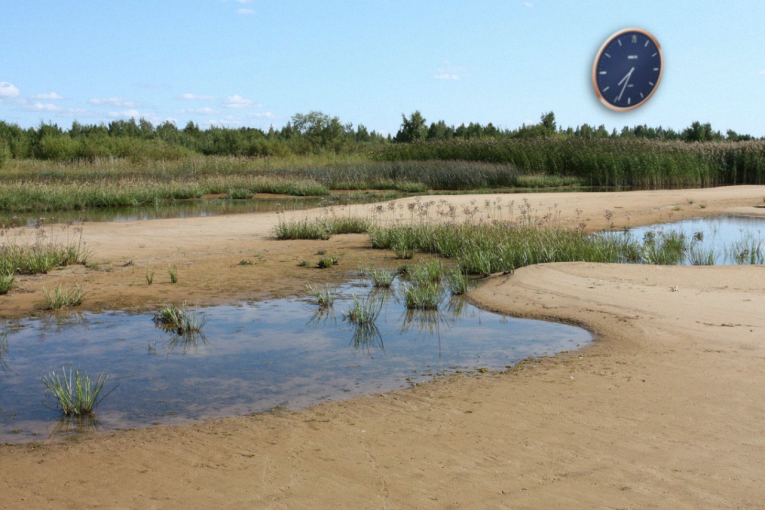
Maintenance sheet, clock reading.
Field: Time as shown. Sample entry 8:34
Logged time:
7:34
